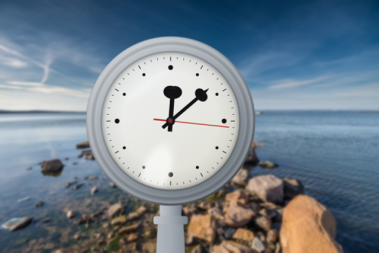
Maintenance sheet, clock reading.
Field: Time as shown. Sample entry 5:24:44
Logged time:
12:08:16
